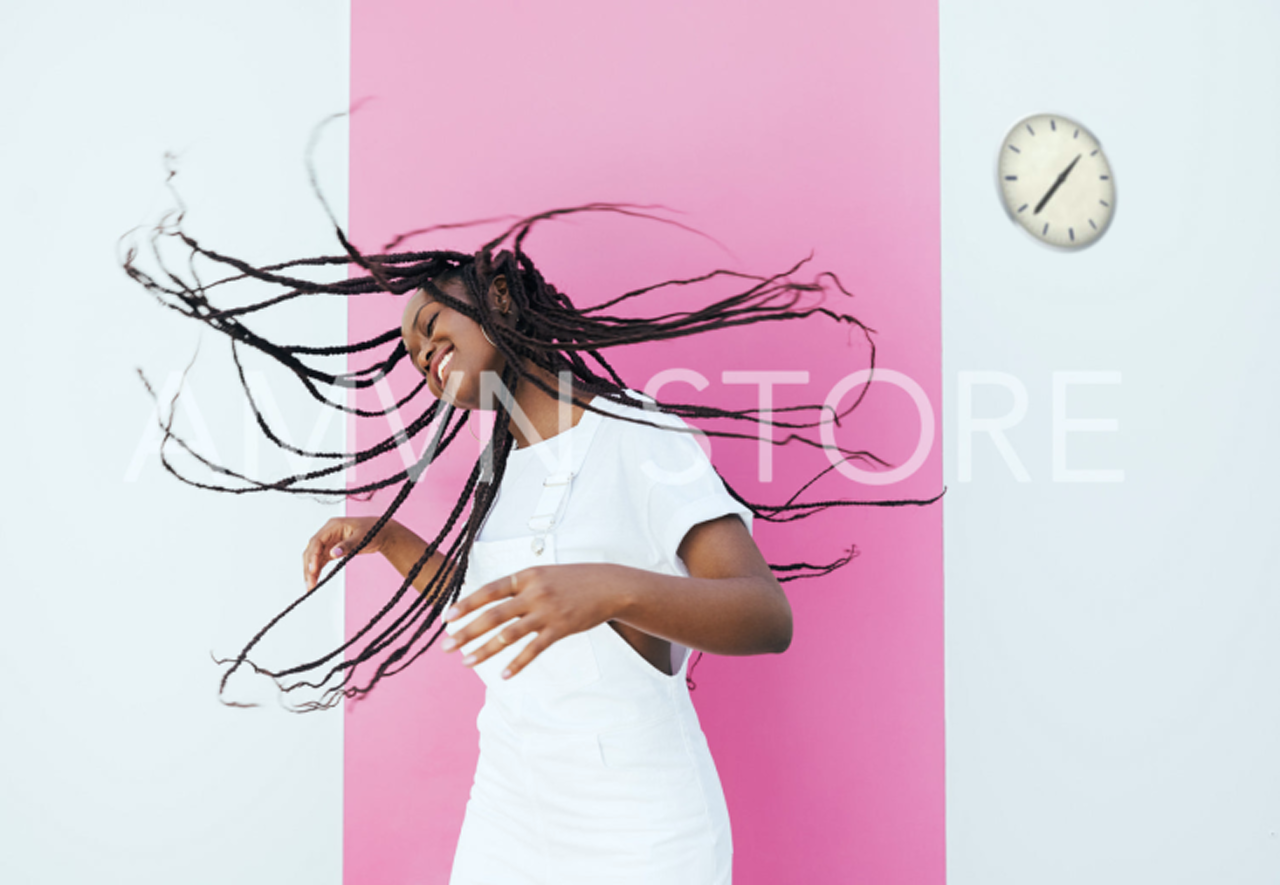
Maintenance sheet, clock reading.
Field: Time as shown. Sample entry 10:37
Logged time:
1:38
